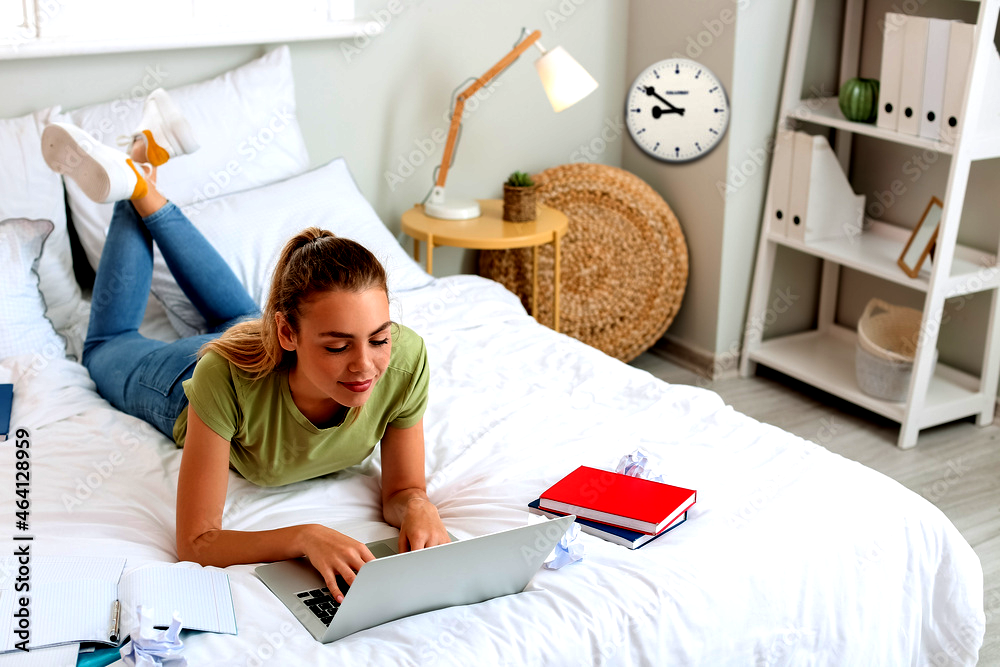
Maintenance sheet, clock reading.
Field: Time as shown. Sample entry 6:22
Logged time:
8:51
